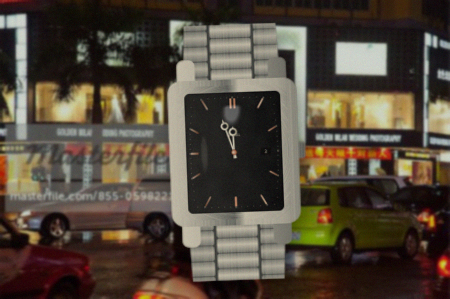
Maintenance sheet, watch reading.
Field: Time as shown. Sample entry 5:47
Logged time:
11:57
